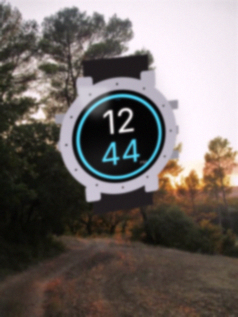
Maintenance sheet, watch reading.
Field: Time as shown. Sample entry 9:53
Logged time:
12:44
